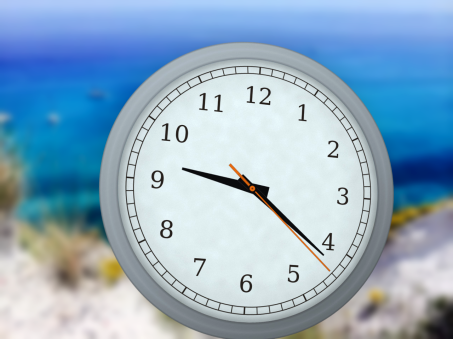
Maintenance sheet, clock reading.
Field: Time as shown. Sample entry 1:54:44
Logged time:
9:21:22
